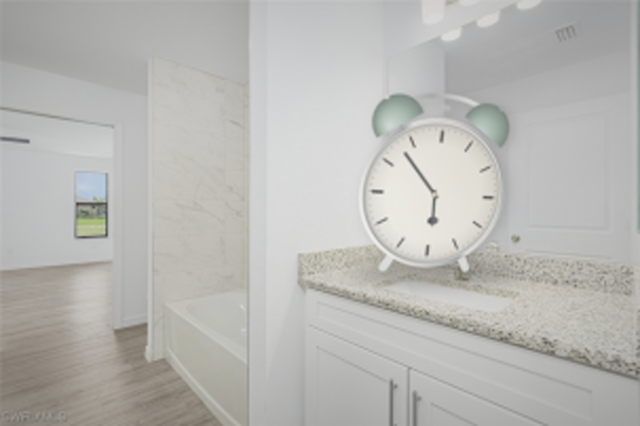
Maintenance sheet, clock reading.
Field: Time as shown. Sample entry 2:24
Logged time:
5:53
